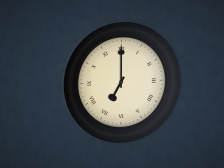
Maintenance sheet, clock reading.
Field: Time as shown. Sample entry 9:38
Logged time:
7:00
